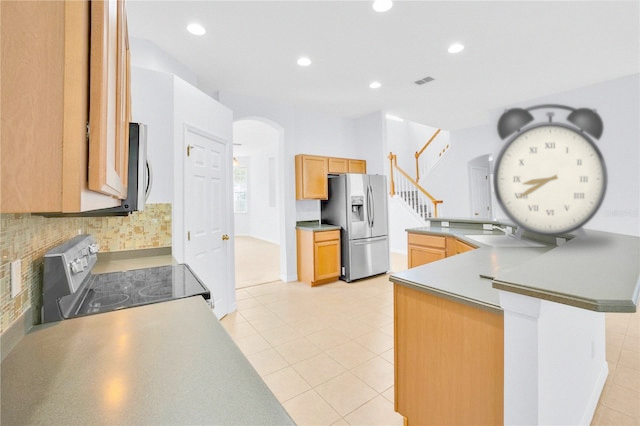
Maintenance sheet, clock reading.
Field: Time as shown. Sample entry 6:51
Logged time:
8:40
